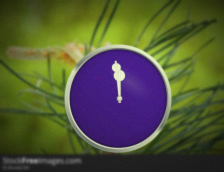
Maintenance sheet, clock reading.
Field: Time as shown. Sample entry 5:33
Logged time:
11:59
